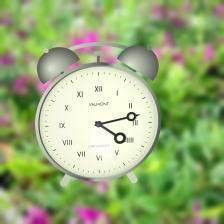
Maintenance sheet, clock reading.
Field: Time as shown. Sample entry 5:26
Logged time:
4:13
